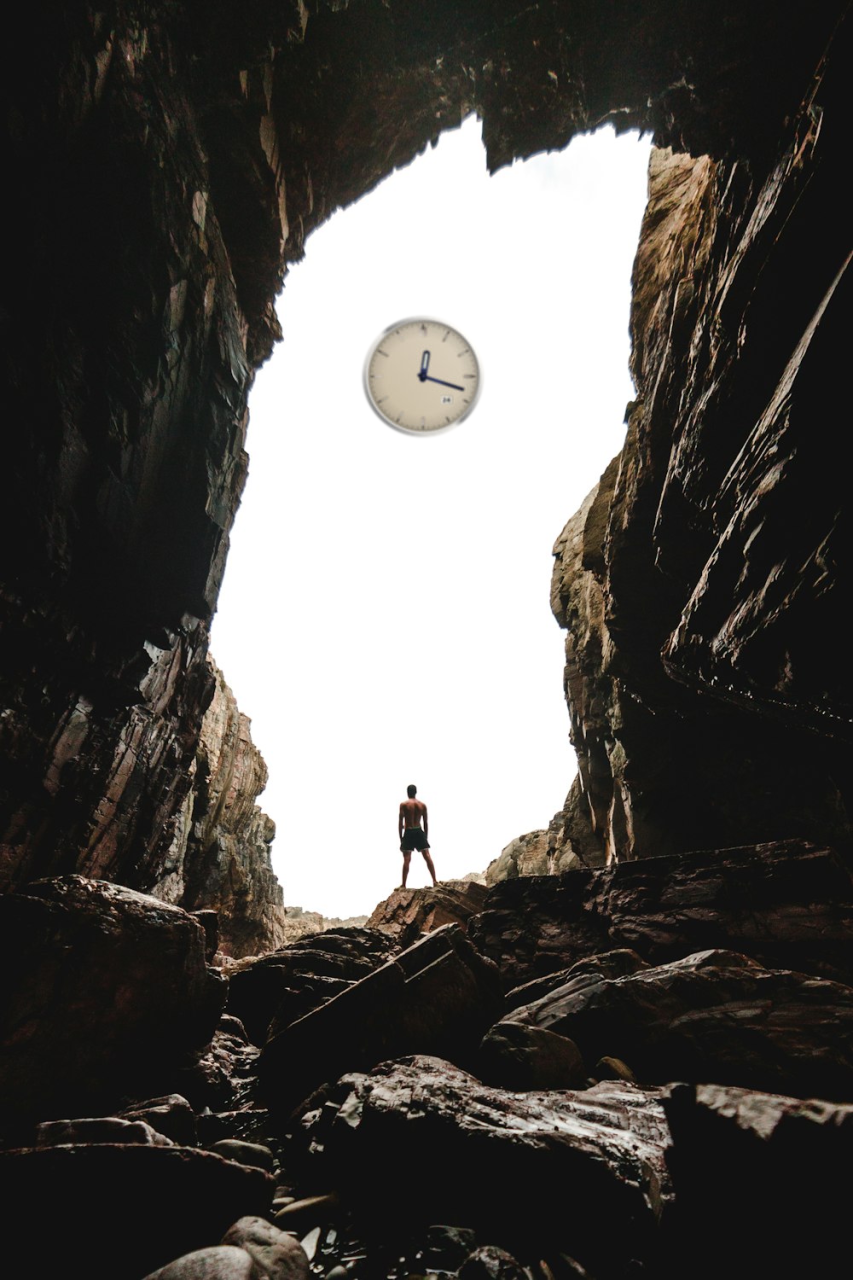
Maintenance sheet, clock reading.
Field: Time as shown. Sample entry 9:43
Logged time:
12:18
